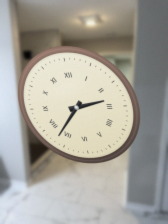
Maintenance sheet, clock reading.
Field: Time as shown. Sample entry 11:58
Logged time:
2:37
